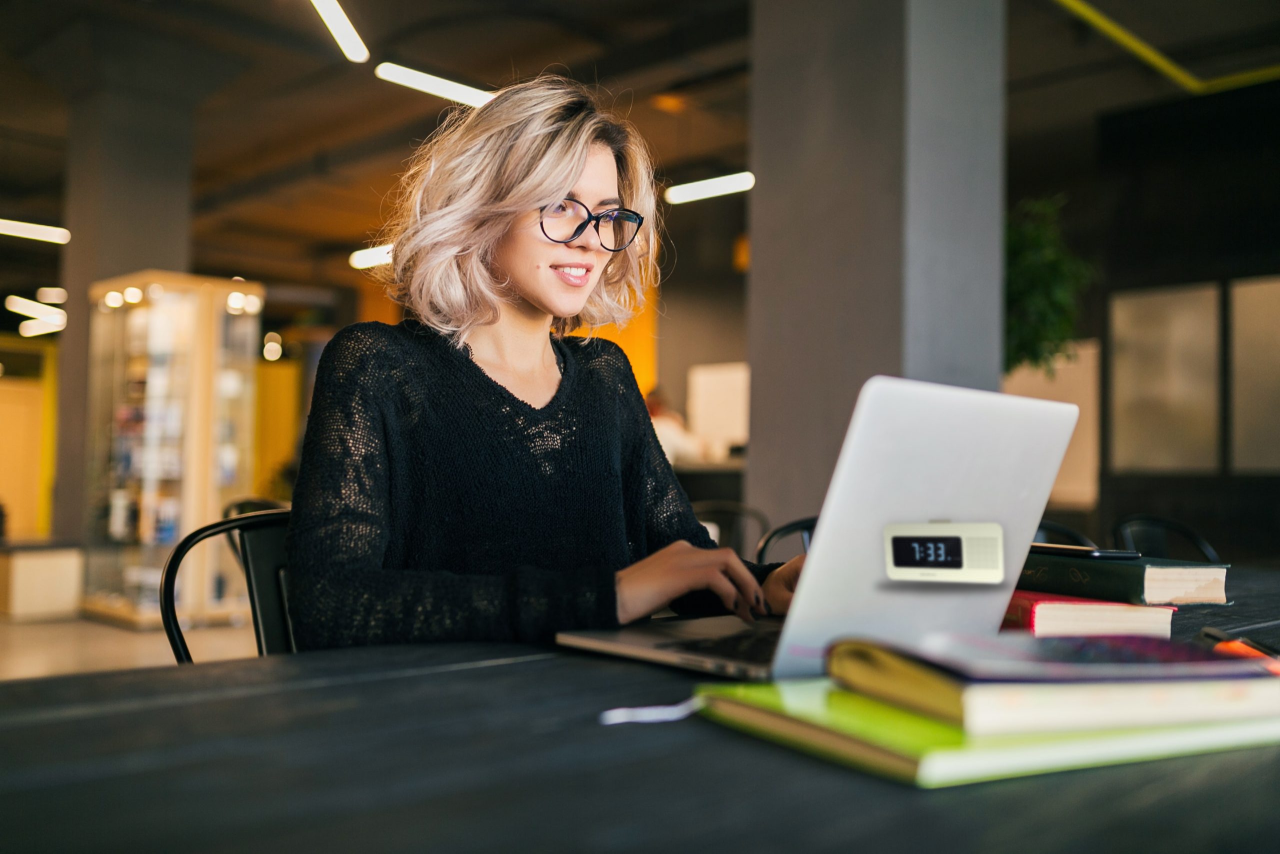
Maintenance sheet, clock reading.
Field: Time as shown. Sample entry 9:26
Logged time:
7:33
